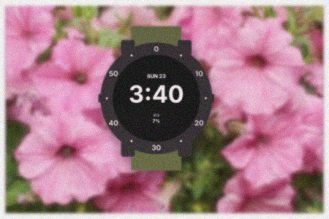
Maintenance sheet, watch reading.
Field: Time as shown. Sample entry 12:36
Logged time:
3:40
